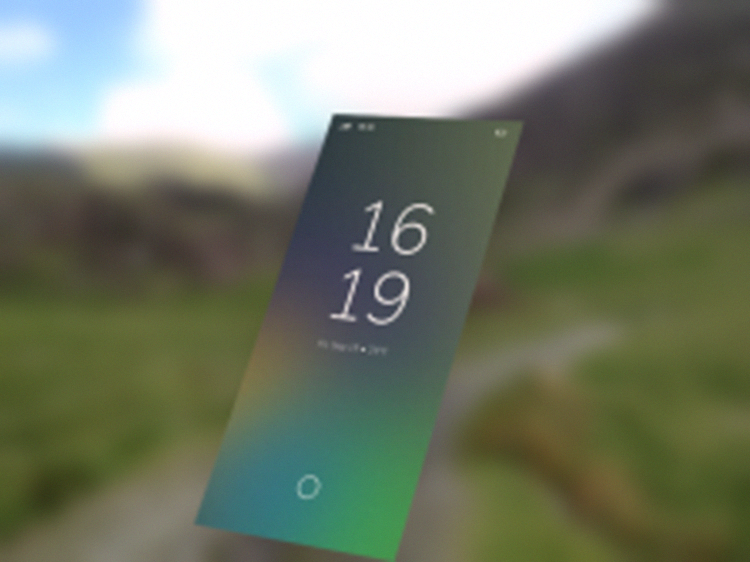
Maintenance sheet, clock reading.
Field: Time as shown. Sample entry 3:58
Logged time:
16:19
